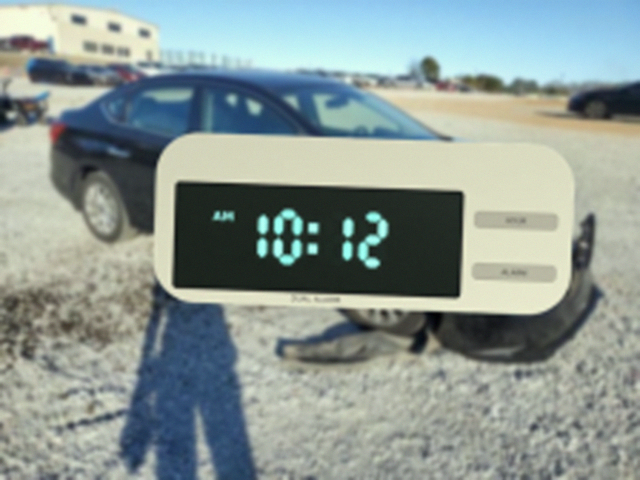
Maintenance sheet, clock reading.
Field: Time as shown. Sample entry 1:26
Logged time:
10:12
